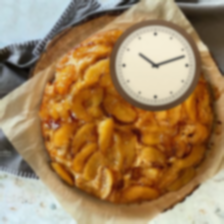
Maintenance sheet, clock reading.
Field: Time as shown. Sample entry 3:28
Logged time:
10:12
